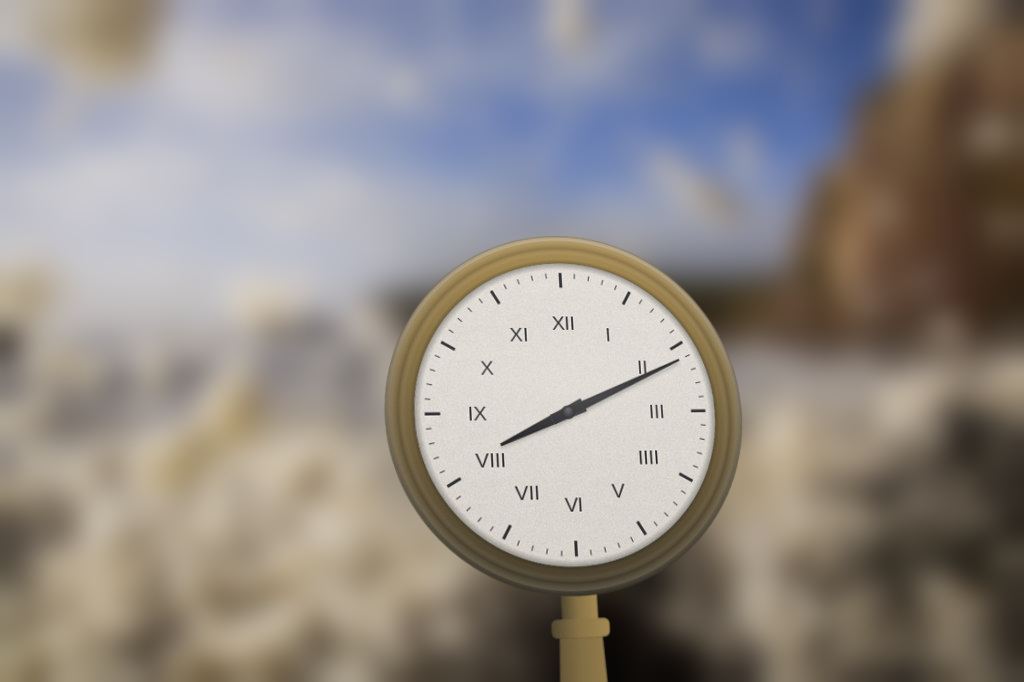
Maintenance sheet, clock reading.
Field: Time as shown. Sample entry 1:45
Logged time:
8:11
